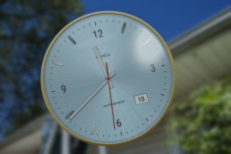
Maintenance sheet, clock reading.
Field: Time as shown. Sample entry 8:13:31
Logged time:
11:39:31
